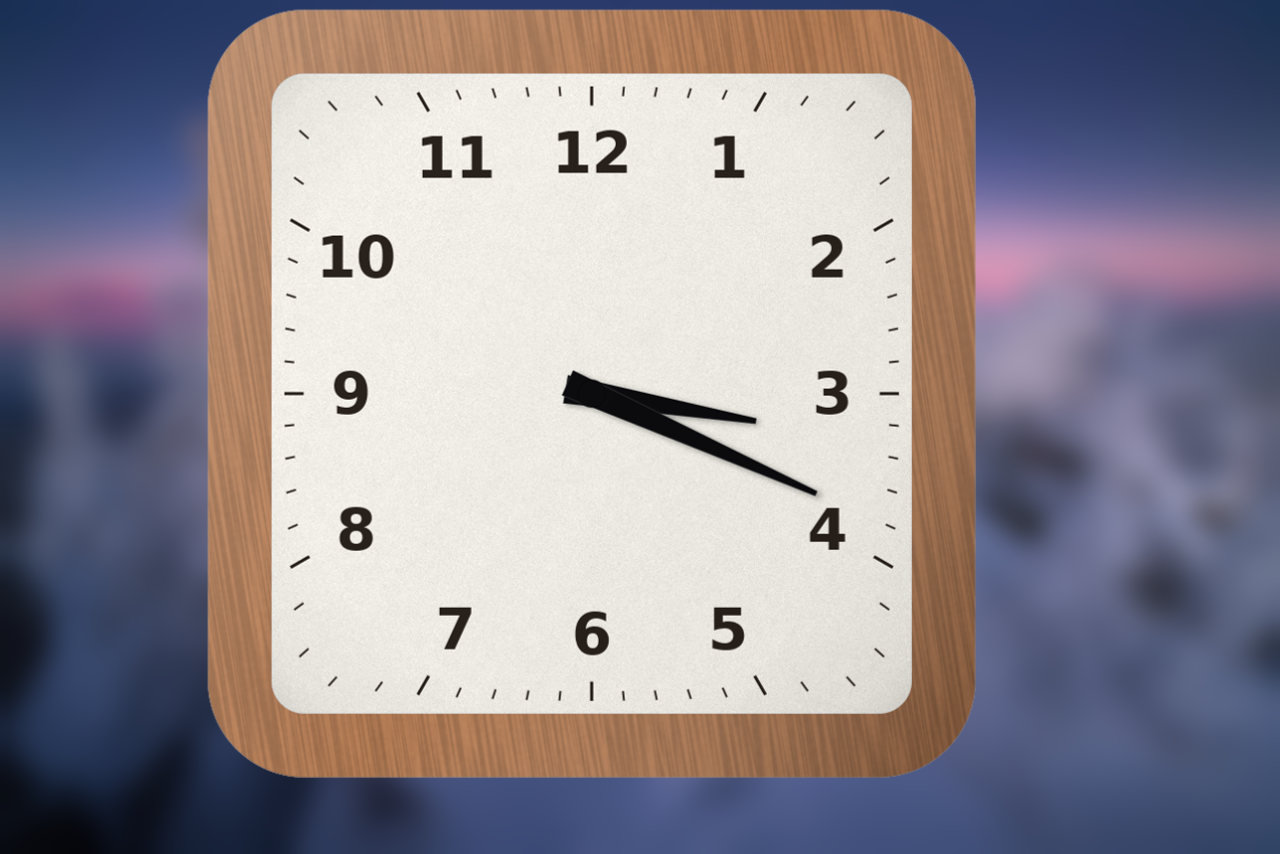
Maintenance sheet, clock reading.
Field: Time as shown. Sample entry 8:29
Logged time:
3:19
